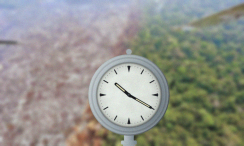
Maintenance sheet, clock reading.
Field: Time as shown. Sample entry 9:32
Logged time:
10:20
